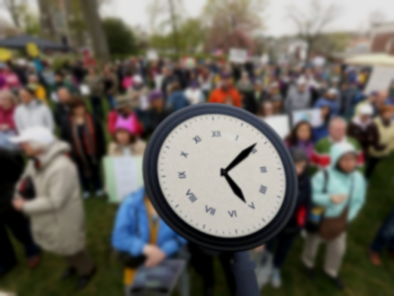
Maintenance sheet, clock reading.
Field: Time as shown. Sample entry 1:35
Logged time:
5:09
